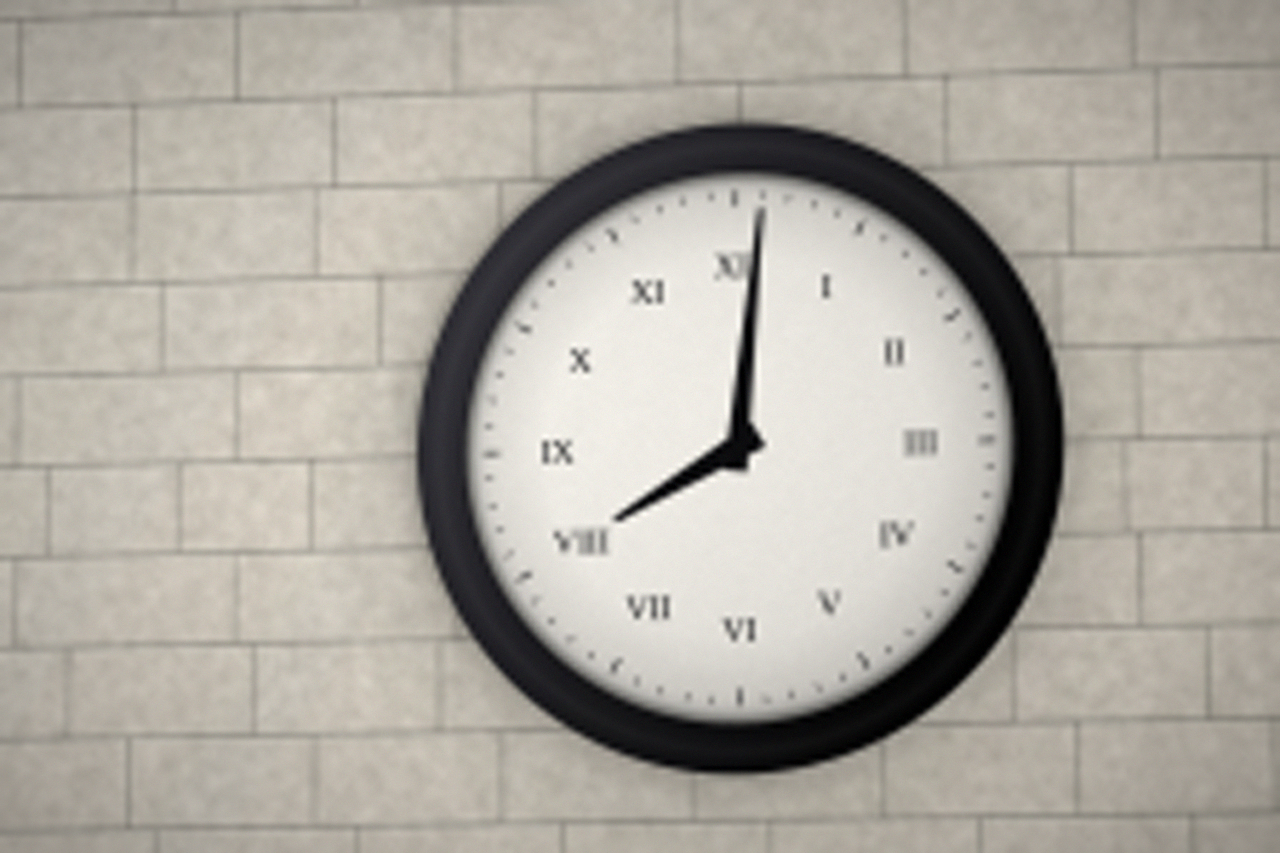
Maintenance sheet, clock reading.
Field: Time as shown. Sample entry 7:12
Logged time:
8:01
